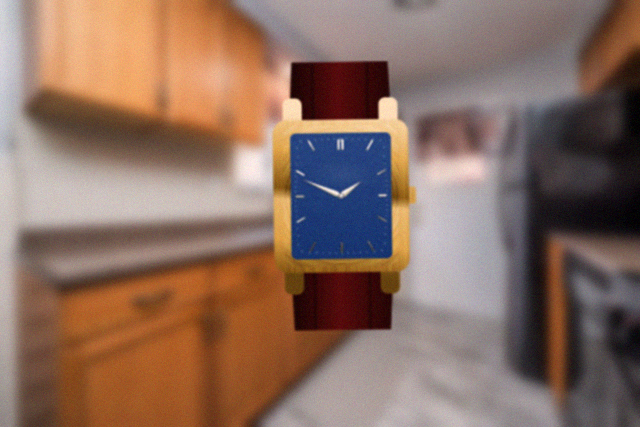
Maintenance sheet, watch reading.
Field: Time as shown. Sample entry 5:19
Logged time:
1:49
